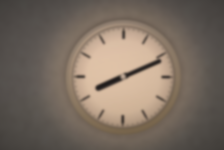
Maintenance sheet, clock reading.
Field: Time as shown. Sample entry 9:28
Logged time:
8:11
